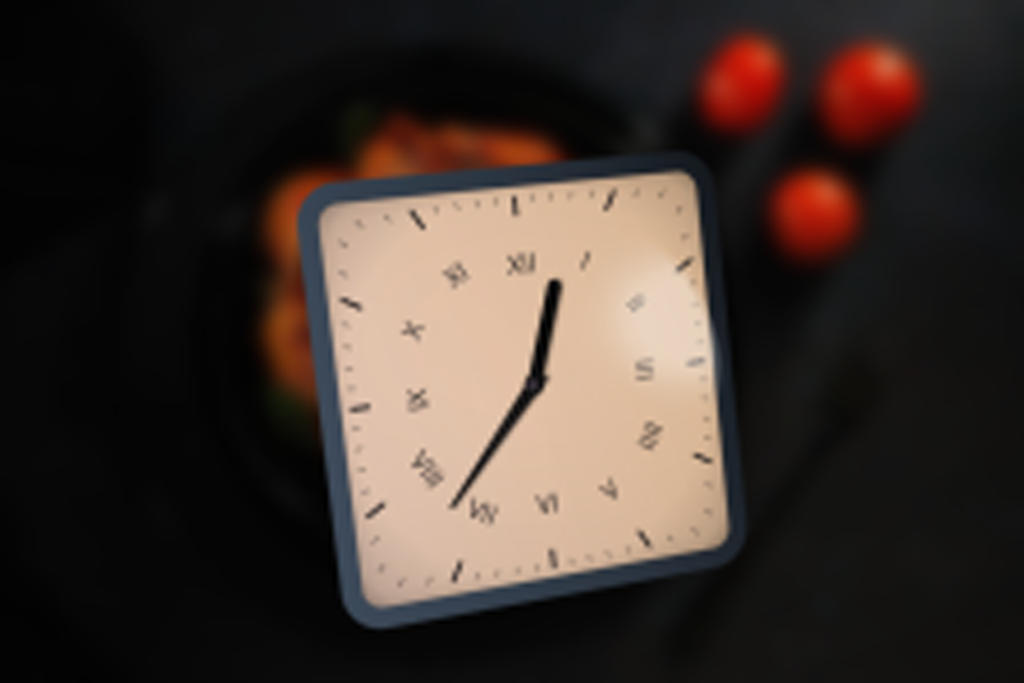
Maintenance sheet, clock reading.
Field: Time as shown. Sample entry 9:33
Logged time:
12:37
